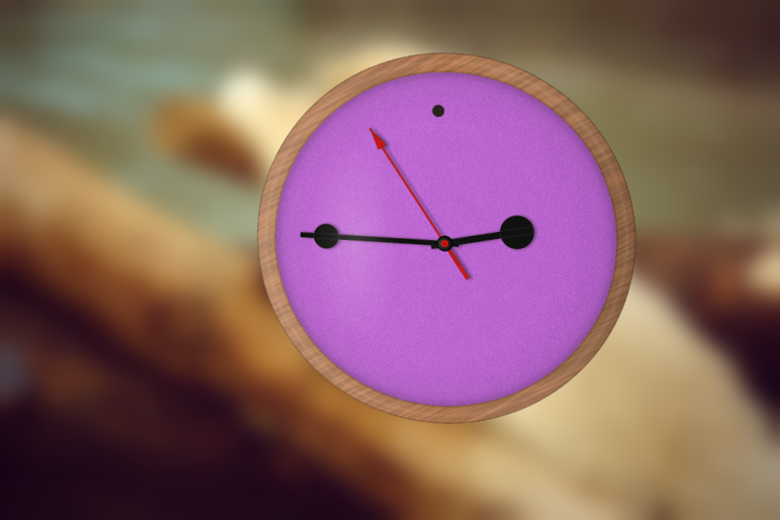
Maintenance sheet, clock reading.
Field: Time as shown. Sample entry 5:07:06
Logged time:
2:45:55
